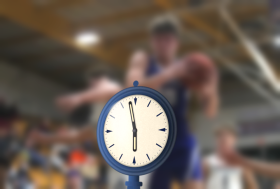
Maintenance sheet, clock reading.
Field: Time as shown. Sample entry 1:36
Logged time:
5:58
